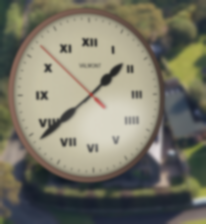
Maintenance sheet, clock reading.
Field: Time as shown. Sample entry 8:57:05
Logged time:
1:38:52
